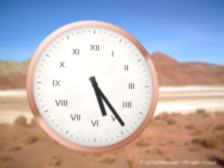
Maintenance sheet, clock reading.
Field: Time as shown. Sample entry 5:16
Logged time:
5:24
